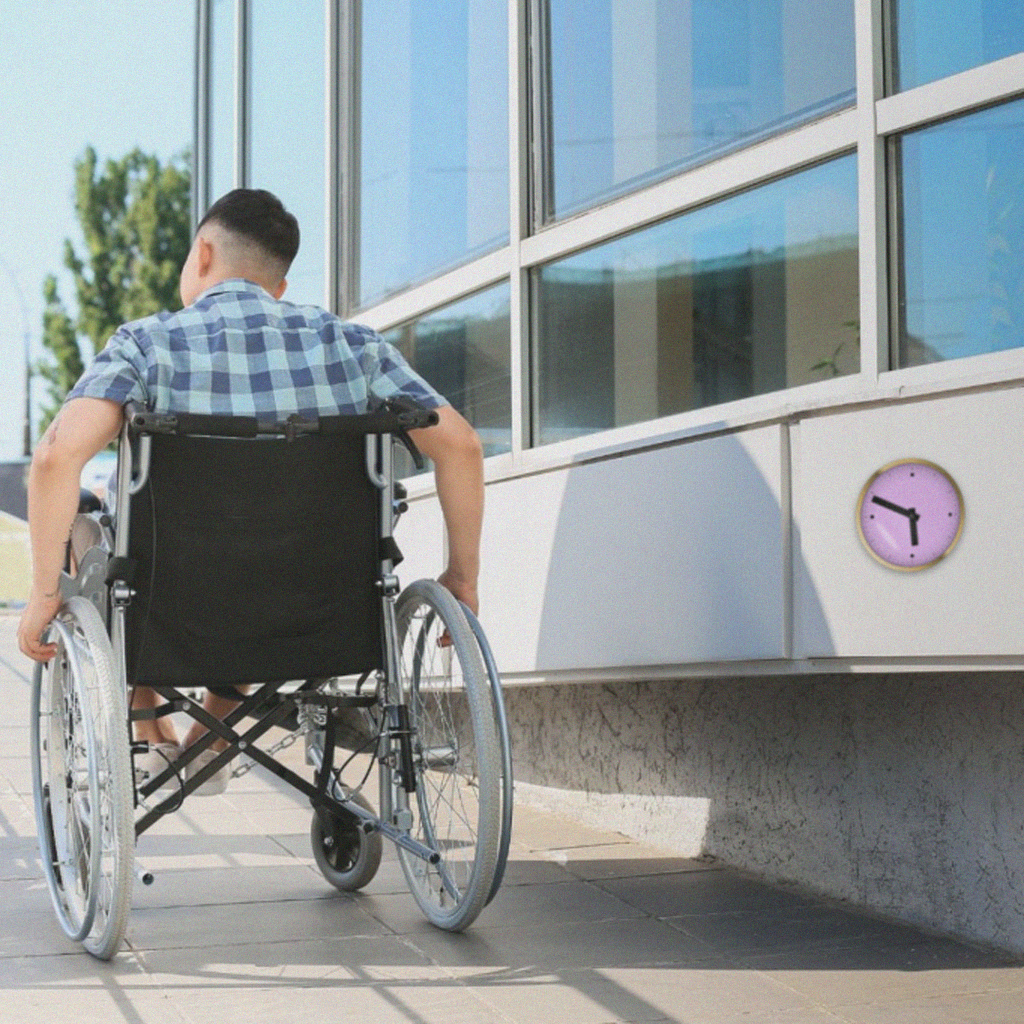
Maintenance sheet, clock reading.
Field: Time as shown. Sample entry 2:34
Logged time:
5:49
